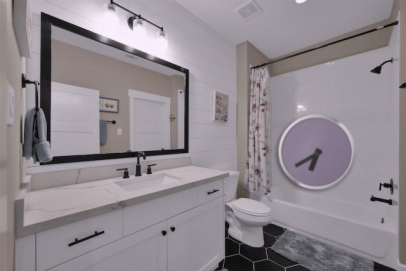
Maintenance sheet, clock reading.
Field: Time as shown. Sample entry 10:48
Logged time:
6:40
